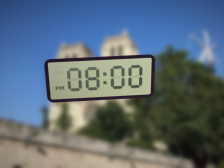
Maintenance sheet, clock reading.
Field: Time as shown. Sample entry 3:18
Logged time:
8:00
